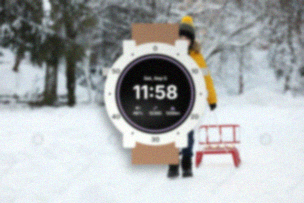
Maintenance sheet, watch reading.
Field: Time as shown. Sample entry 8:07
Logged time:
11:58
